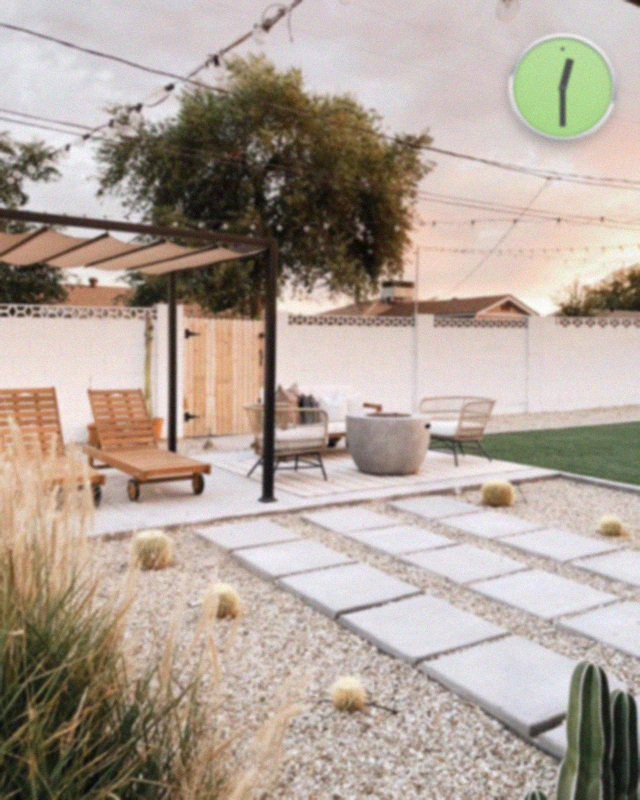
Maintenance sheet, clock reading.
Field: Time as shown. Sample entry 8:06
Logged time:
12:30
